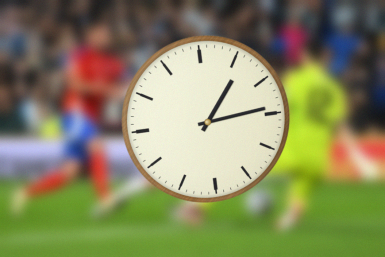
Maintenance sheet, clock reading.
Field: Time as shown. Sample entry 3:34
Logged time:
1:14
